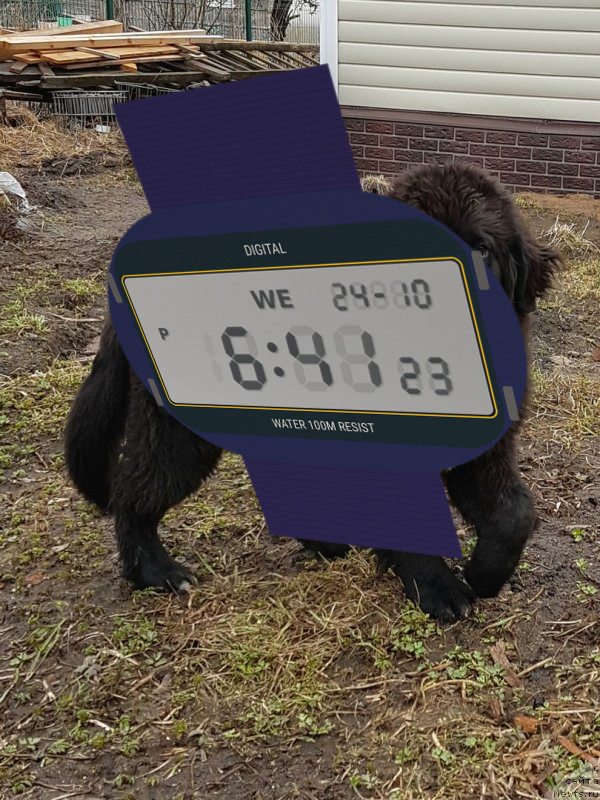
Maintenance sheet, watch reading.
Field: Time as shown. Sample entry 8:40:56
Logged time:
6:41:23
